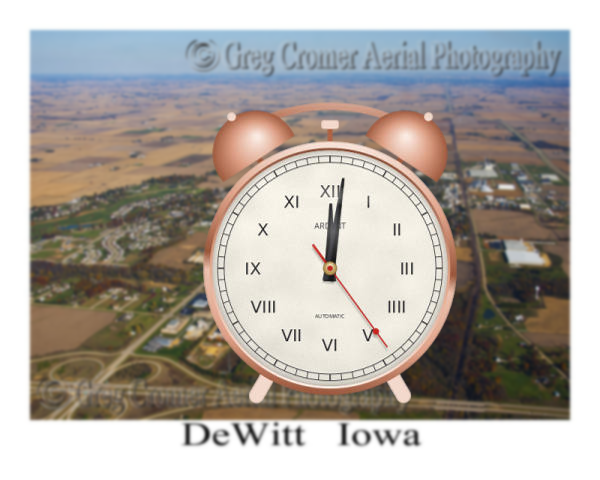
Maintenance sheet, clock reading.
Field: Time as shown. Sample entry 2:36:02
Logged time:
12:01:24
